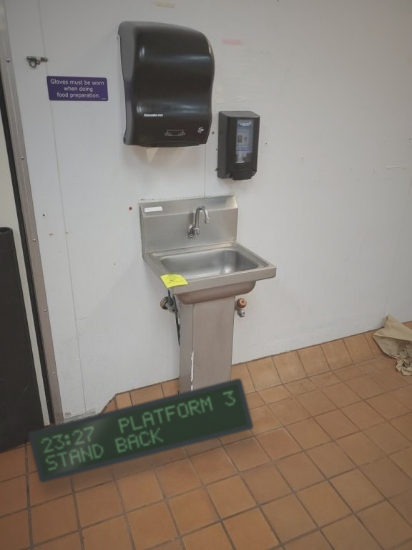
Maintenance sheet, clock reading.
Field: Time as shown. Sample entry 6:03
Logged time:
23:27
